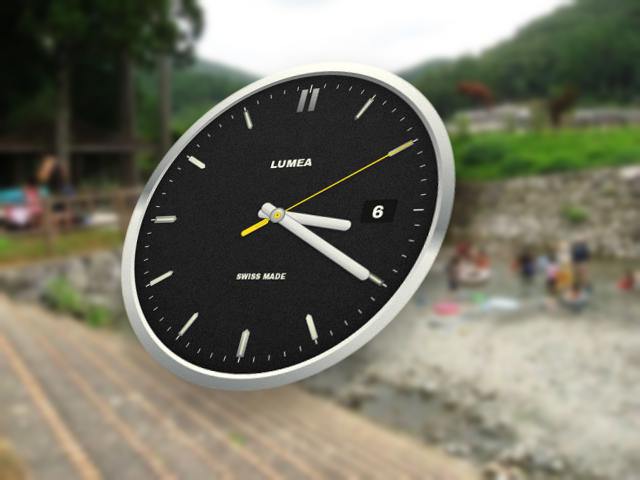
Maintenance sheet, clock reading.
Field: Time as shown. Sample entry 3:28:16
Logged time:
3:20:10
